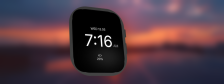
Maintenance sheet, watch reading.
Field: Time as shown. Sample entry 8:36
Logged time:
7:16
